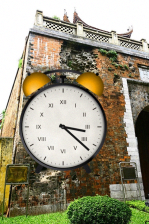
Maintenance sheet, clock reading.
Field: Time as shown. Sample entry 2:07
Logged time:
3:22
